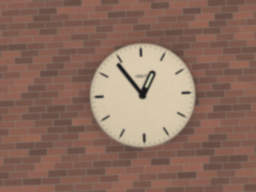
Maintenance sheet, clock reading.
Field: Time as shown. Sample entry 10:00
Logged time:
12:54
